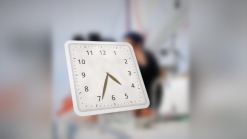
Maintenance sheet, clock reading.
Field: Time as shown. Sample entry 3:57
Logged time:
4:34
